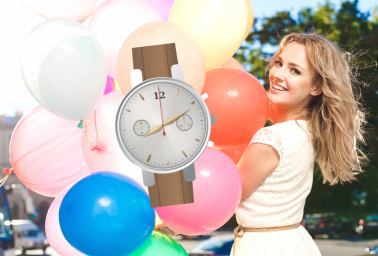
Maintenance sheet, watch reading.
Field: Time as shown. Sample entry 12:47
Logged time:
8:11
